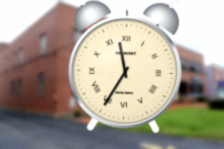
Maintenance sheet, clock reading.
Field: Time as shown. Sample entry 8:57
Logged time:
11:35
